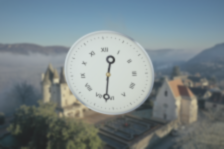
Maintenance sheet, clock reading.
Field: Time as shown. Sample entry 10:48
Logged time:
12:32
